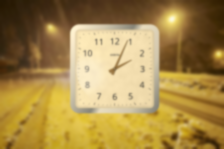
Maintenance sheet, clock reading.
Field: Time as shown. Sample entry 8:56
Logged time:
2:04
